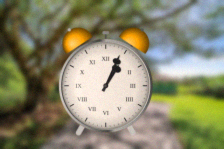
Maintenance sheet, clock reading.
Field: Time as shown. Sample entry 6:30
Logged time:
1:04
